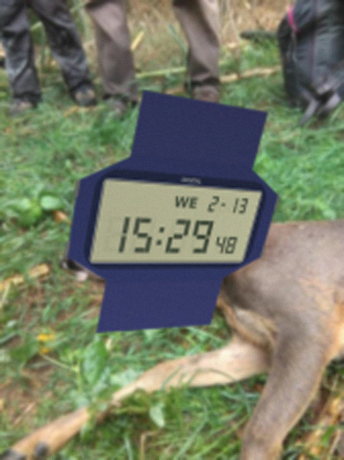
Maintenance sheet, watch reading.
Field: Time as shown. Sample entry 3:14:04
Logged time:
15:29:48
